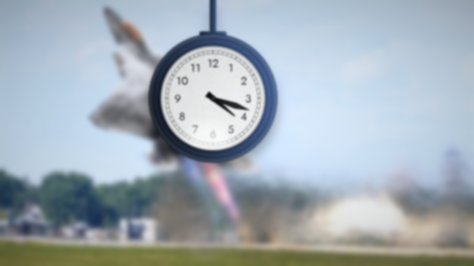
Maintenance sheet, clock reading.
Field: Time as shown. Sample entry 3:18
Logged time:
4:18
